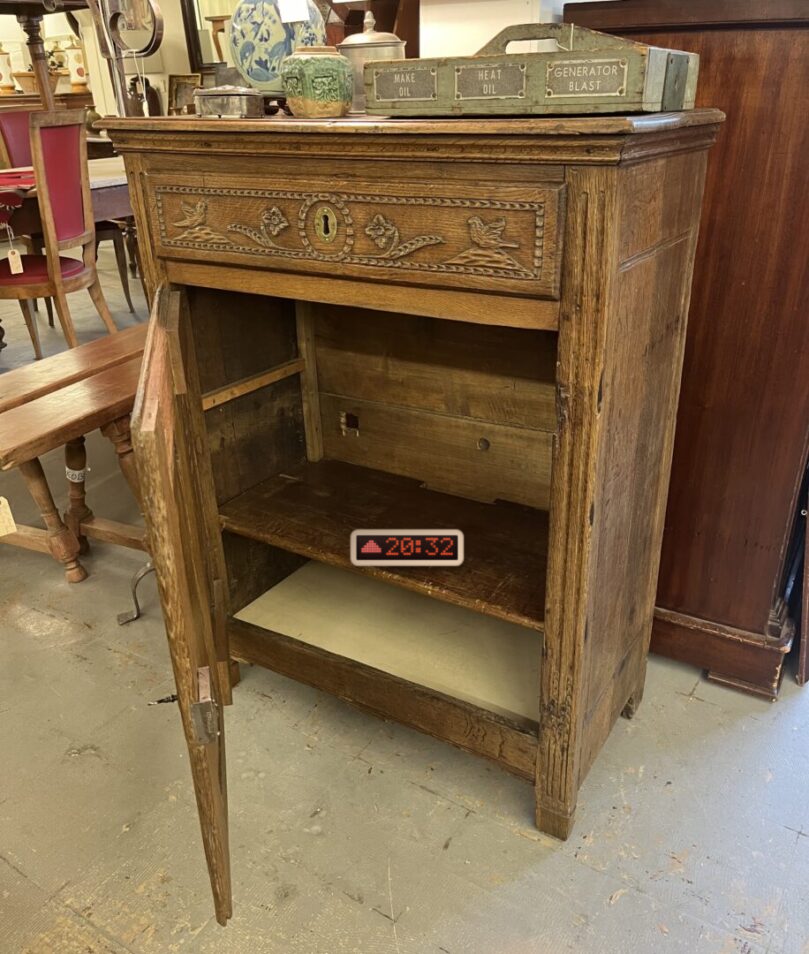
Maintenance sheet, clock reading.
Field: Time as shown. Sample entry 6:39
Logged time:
20:32
